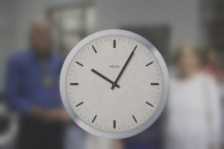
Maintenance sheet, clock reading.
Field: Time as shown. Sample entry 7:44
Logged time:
10:05
